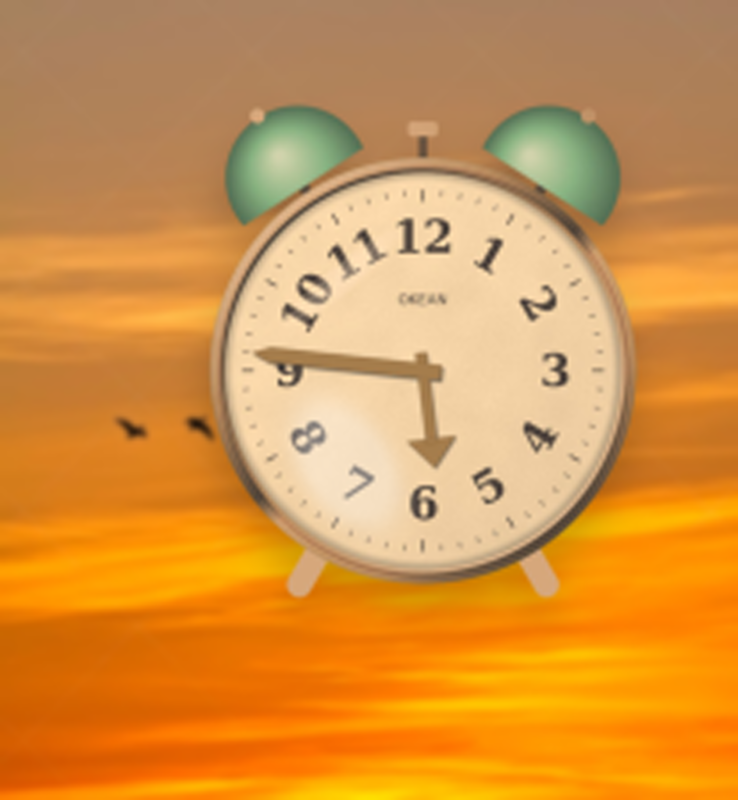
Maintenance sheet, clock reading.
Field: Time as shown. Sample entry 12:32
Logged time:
5:46
